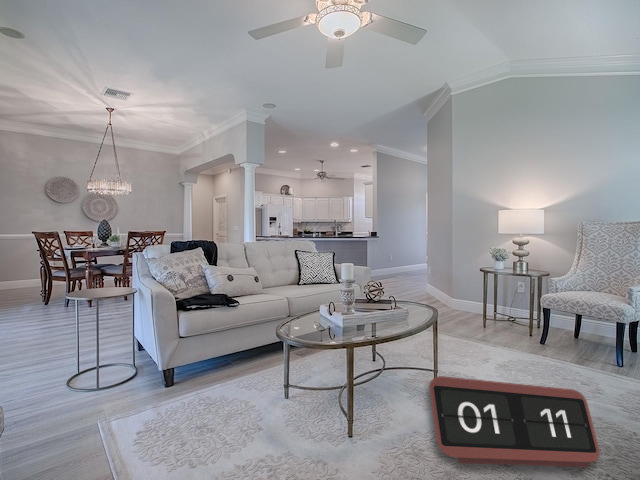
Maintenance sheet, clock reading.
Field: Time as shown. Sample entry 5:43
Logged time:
1:11
